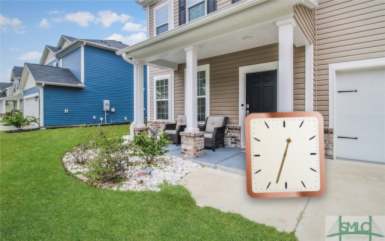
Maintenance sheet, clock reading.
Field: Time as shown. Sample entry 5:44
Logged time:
12:33
